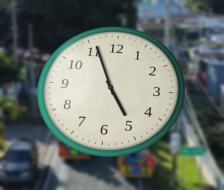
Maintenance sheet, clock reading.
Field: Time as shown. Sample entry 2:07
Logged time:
4:56
